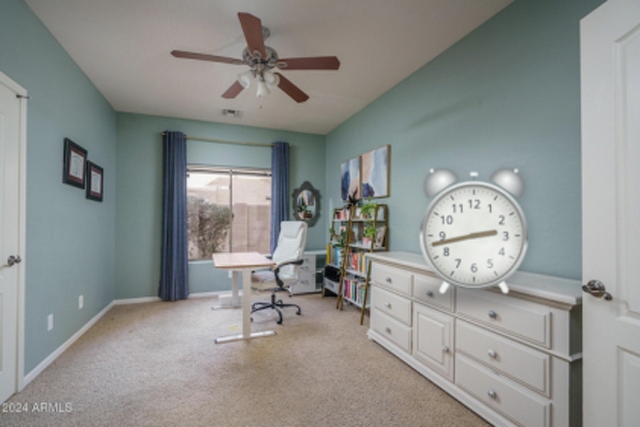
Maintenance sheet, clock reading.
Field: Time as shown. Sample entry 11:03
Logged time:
2:43
